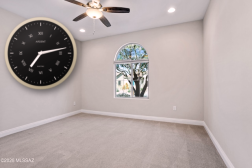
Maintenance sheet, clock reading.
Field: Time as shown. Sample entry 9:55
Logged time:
7:13
